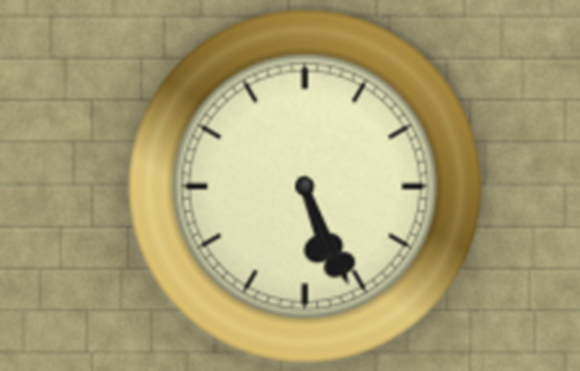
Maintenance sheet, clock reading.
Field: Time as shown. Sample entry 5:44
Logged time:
5:26
